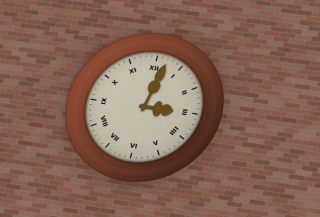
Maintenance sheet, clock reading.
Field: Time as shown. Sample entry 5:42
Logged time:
3:02
